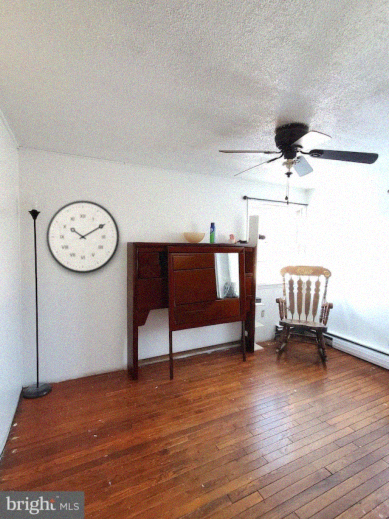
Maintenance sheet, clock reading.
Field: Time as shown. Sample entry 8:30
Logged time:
10:10
